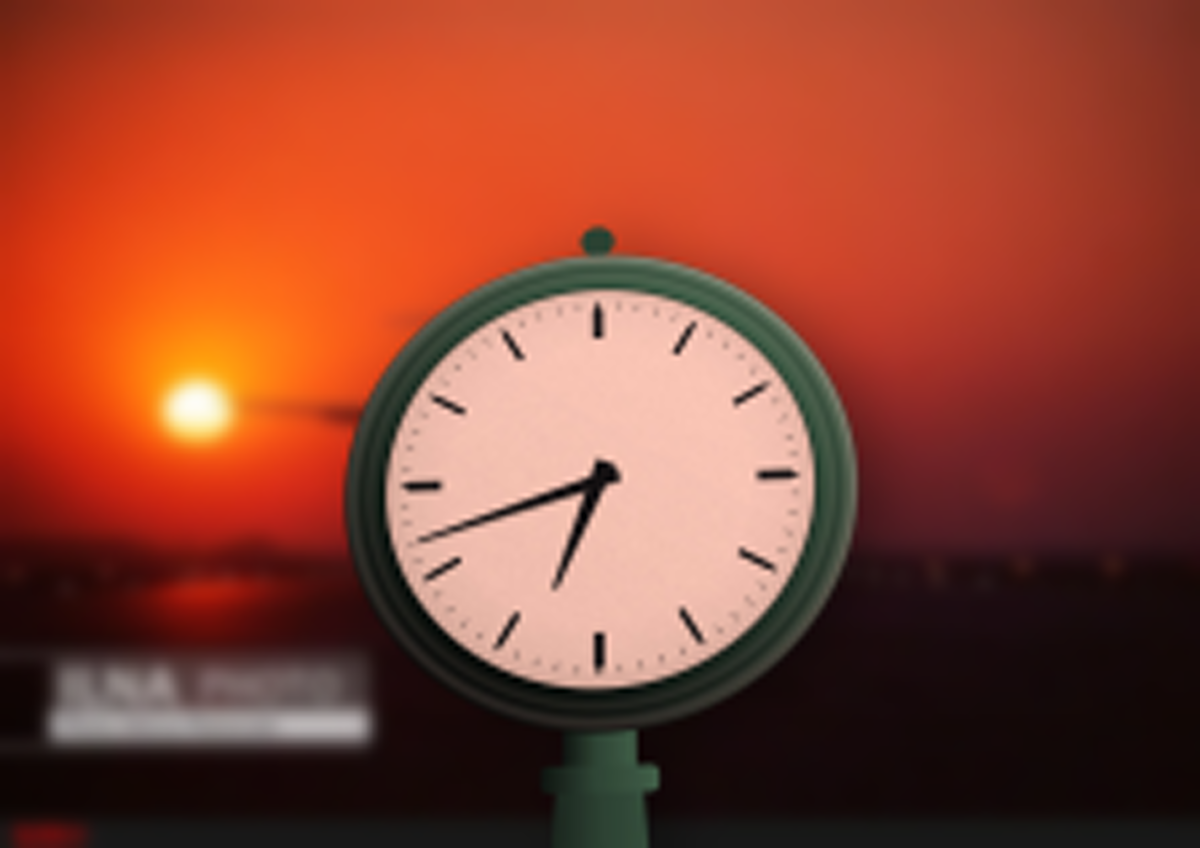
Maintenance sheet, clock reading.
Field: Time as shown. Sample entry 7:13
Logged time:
6:42
